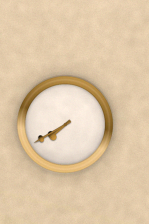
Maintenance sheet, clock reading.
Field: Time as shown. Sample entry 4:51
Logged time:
7:40
